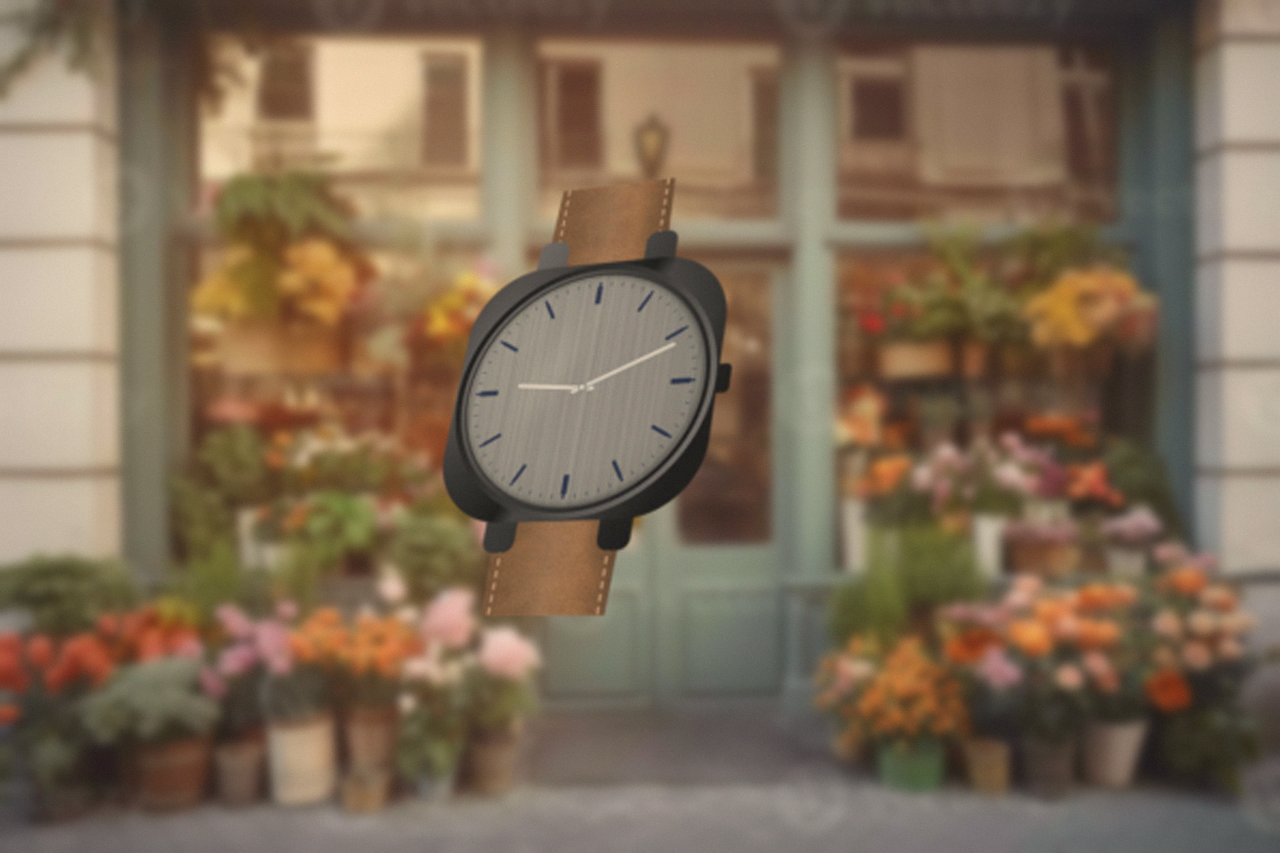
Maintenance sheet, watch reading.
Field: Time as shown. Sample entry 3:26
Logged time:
9:11
